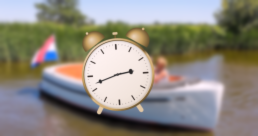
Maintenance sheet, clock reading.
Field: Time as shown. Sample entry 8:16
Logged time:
2:42
